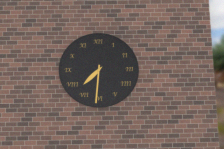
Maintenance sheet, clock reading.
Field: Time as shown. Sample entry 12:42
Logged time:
7:31
